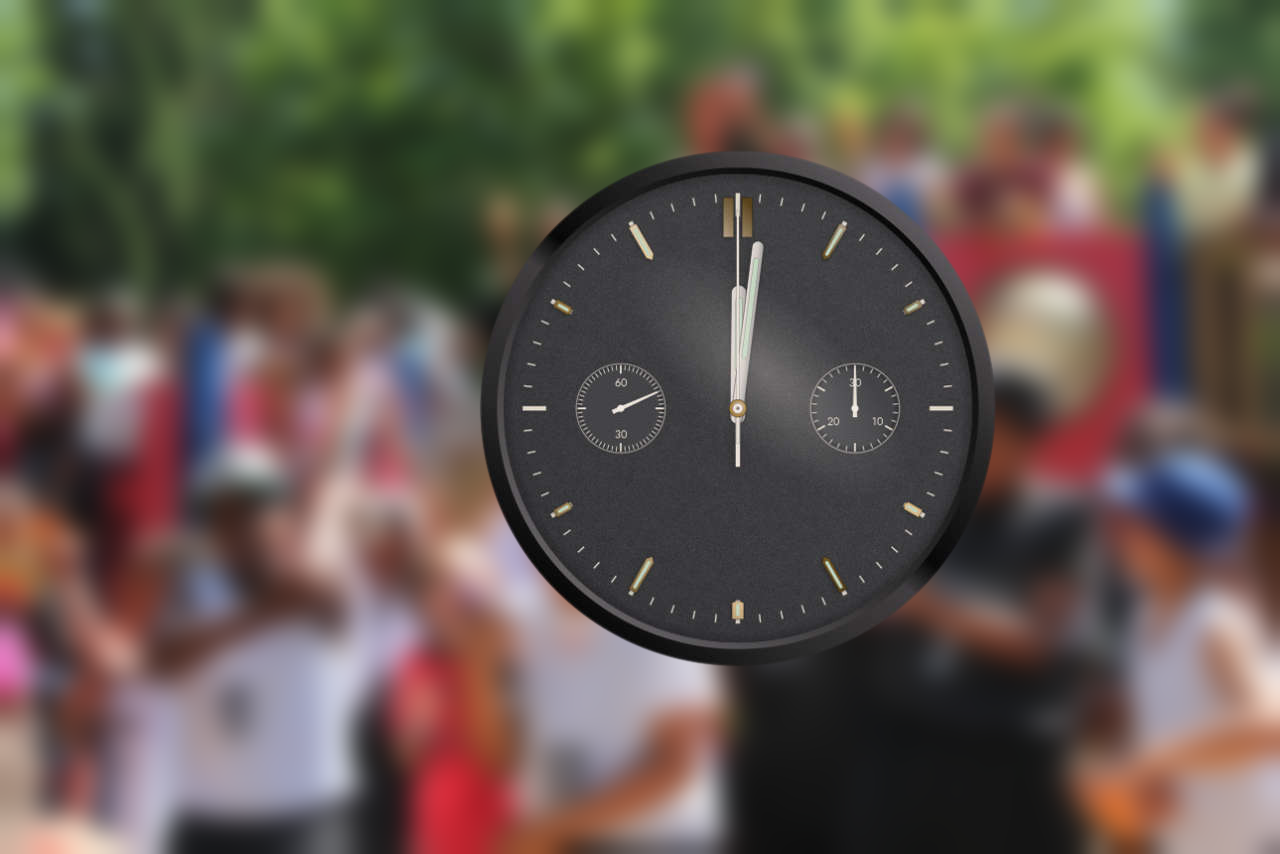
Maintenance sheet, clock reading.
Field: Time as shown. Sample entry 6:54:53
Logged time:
12:01:11
